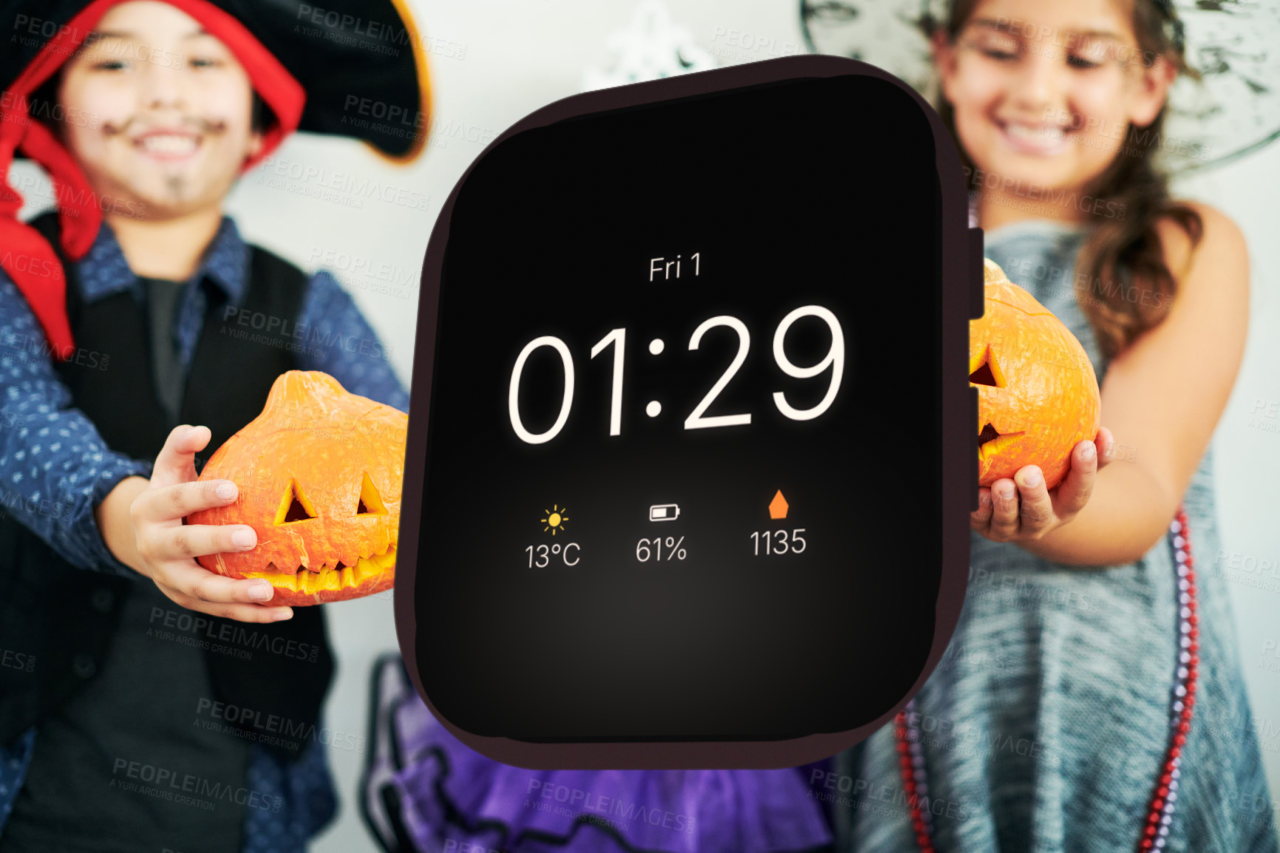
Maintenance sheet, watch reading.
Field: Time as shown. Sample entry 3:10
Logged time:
1:29
